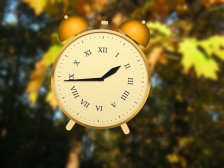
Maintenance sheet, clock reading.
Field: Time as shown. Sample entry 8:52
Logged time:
1:44
